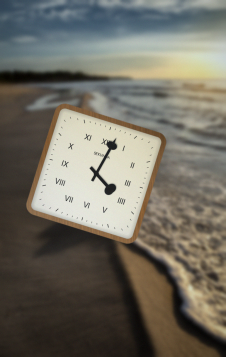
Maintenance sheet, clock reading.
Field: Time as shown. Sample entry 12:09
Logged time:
4:02
